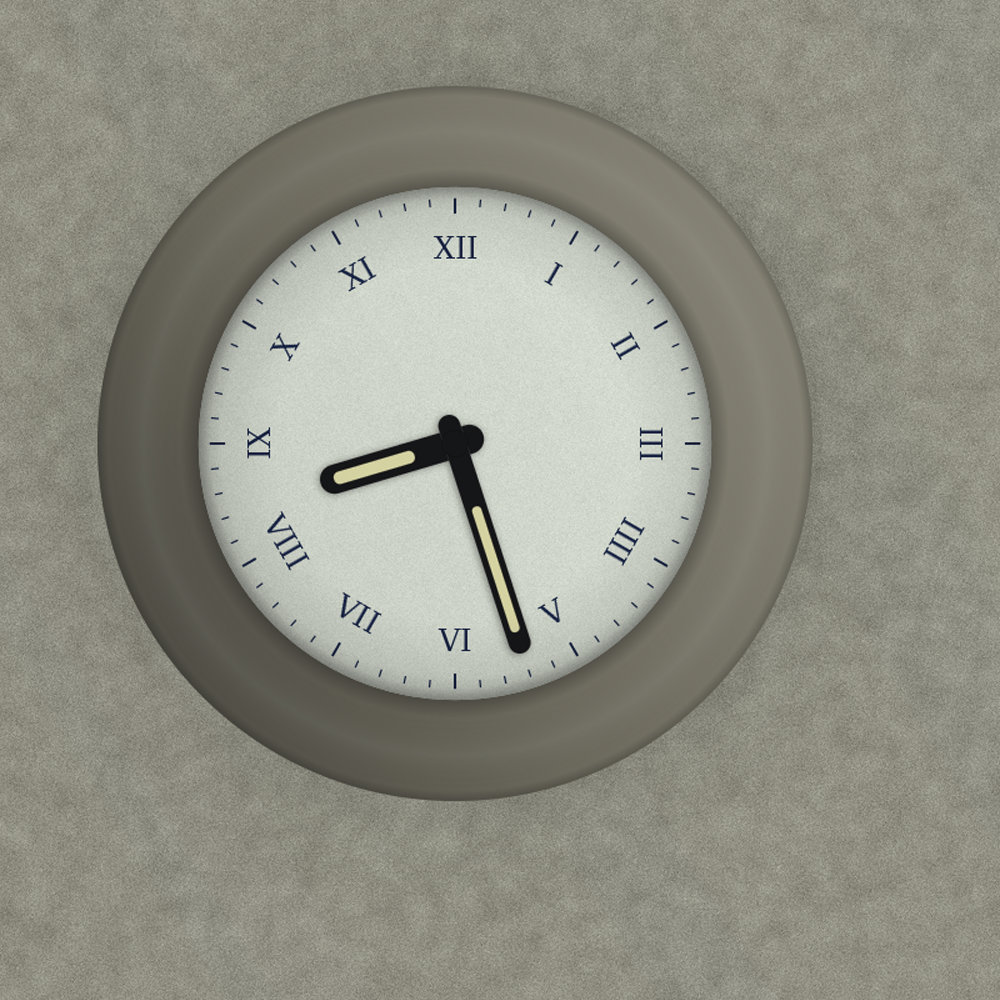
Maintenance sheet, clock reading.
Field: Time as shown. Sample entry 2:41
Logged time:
8:27
